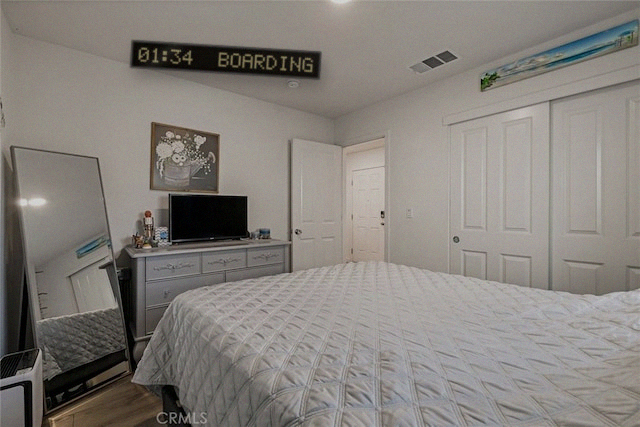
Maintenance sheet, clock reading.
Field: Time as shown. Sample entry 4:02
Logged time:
1:34
